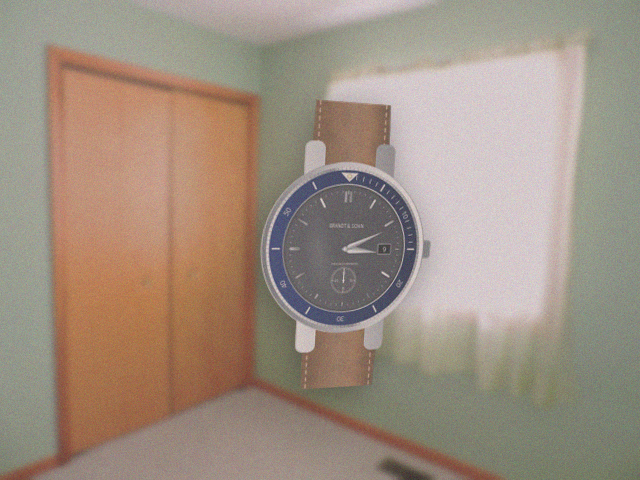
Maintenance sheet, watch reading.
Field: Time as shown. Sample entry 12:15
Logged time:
3:11
